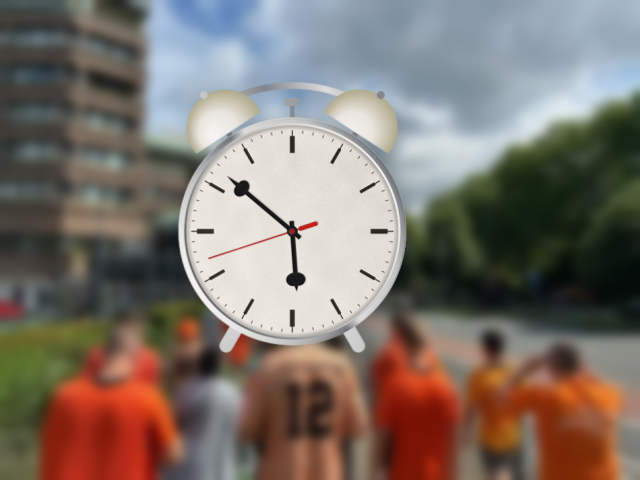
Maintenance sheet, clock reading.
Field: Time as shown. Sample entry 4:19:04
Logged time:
5:51:42
